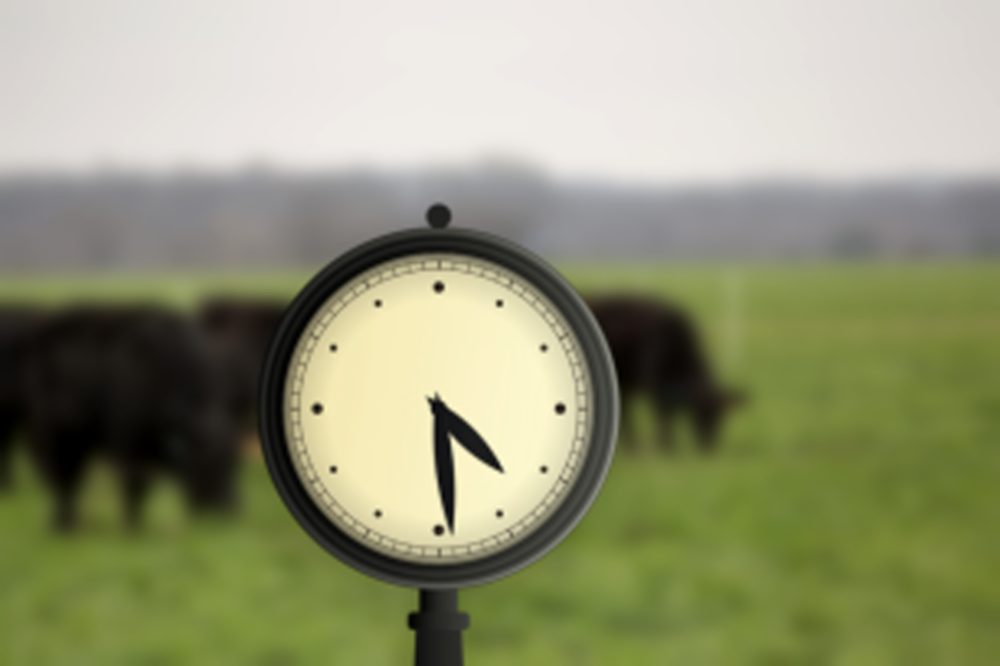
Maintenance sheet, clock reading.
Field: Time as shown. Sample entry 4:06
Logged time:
4:29
